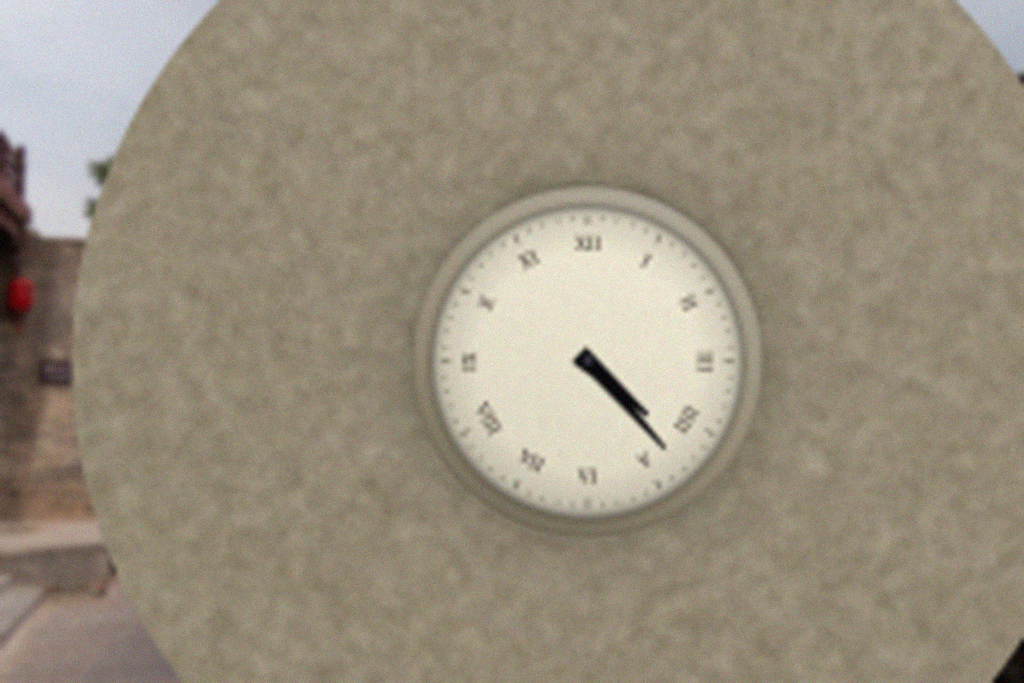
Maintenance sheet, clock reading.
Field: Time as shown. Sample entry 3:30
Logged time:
4:23
